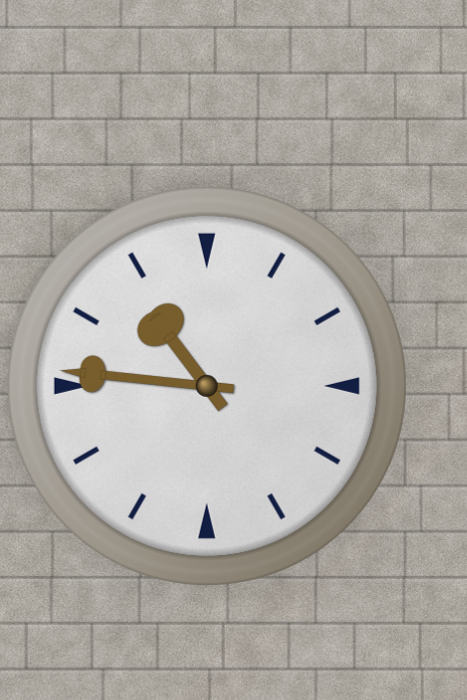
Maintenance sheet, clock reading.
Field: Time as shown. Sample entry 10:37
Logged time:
10:46
